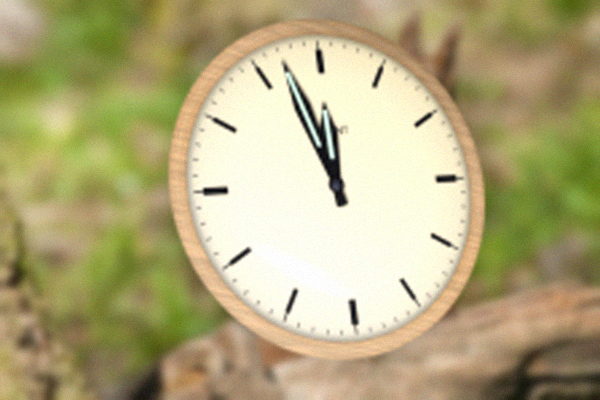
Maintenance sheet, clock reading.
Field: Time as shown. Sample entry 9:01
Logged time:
11:57
